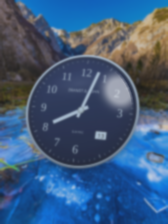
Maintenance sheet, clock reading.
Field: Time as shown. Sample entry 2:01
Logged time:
8:03
